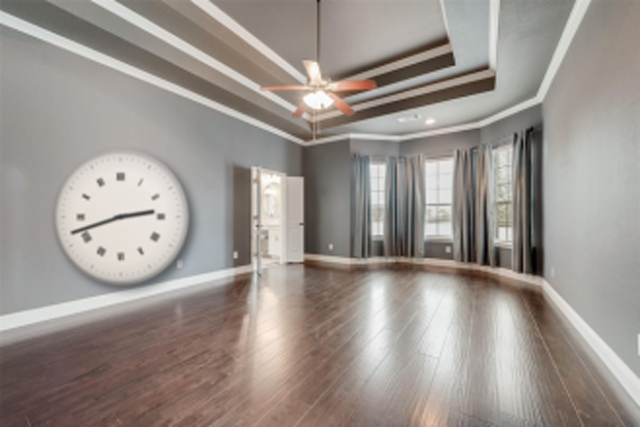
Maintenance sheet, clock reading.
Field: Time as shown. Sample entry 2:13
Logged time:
2:42
